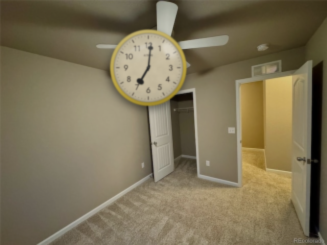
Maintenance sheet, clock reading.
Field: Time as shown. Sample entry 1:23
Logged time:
7:01
